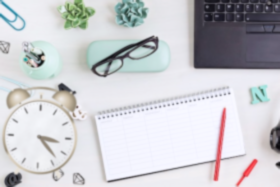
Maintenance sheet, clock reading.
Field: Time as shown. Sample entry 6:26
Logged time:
3:23
